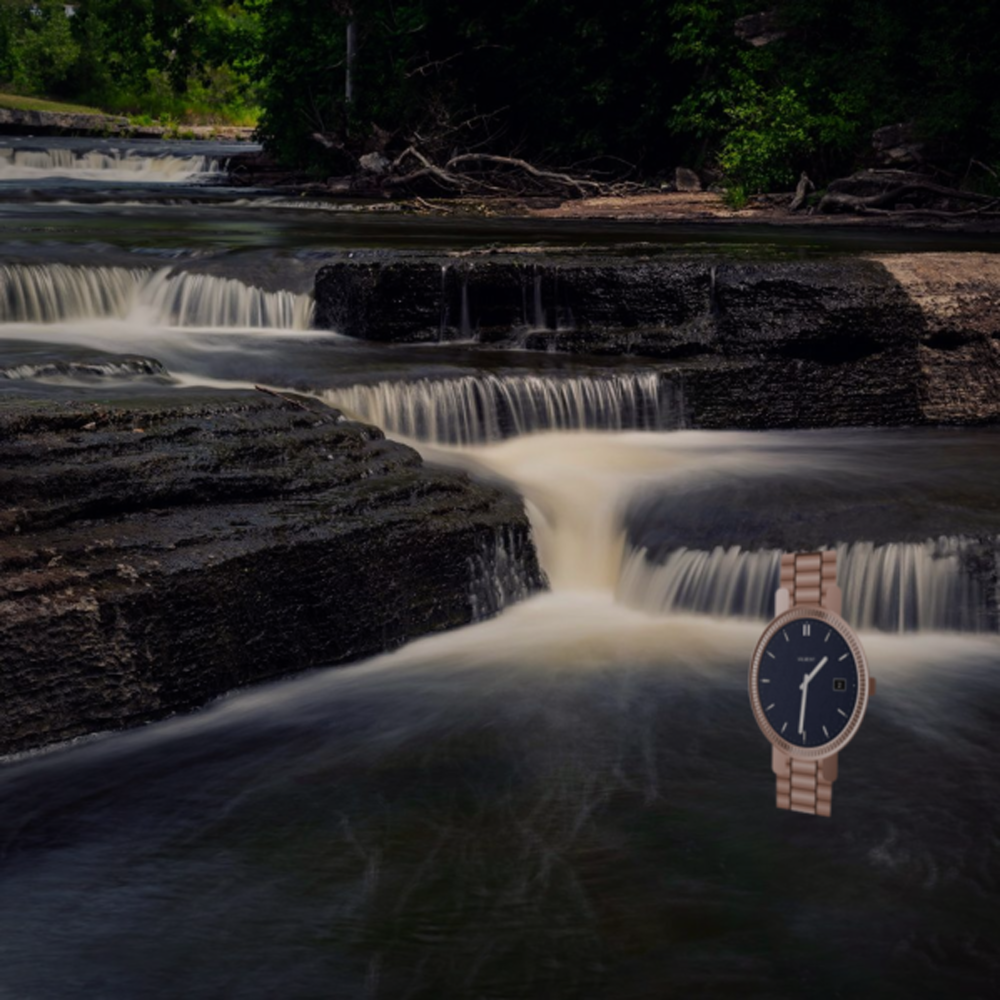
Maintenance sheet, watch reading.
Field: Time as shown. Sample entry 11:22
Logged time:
1:31
